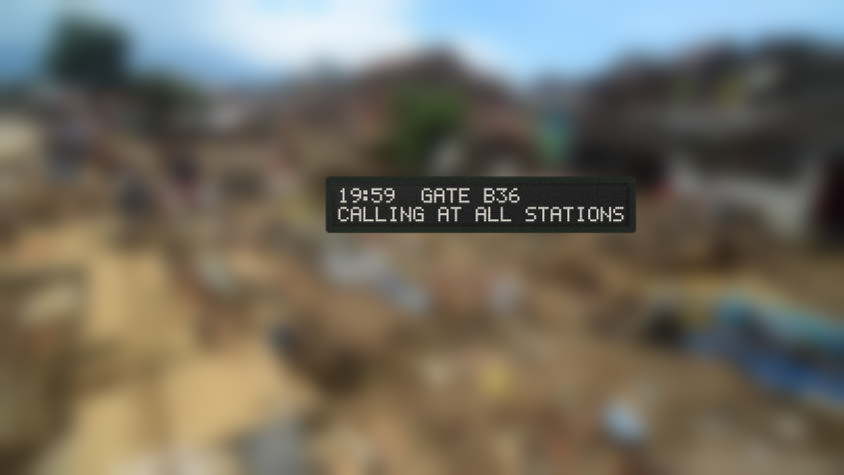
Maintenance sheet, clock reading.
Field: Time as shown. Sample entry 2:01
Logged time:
19:59
